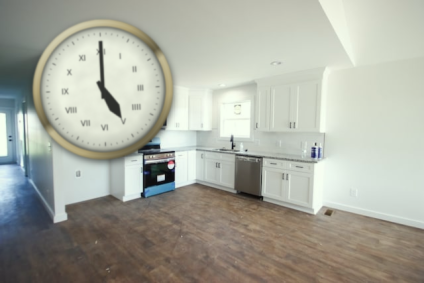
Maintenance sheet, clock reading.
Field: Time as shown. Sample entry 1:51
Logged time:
5:00
